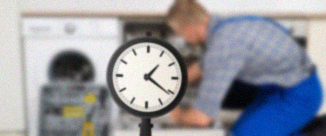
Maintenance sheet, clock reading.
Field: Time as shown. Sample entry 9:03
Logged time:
1:21
